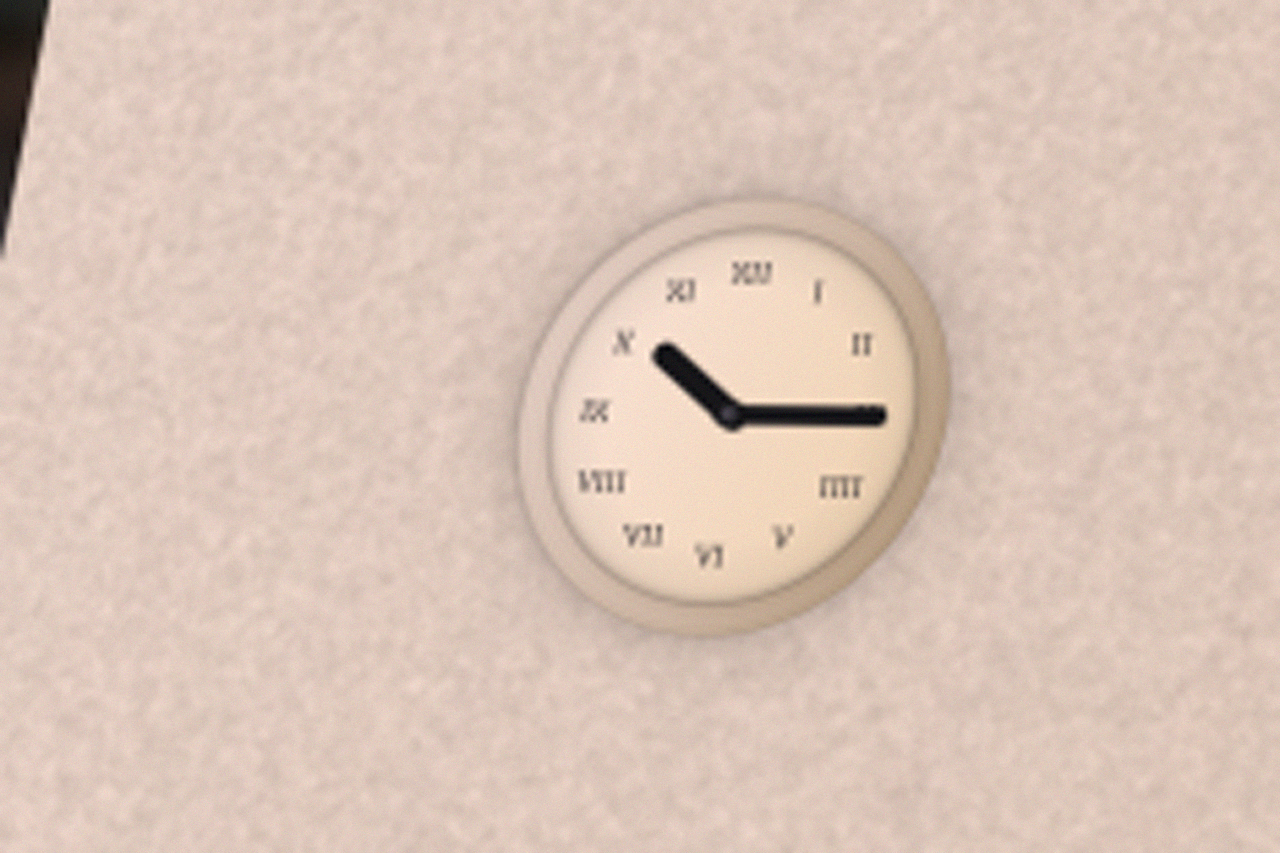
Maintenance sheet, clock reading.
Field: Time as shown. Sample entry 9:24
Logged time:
10:15
